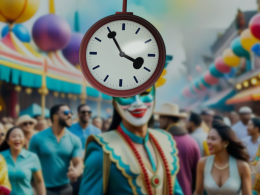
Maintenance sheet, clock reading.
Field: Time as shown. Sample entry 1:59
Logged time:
3:55
